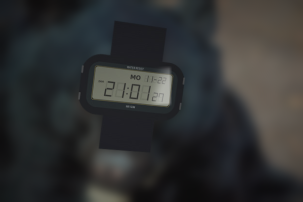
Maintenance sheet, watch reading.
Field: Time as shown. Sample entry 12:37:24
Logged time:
21:01:27
